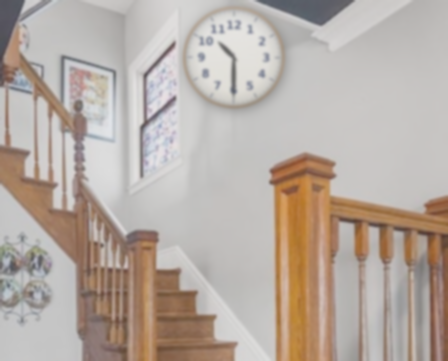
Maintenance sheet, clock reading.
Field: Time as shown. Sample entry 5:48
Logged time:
10:30
